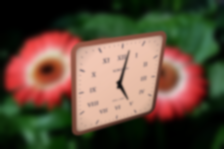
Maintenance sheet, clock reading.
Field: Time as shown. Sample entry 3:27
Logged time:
5:02
